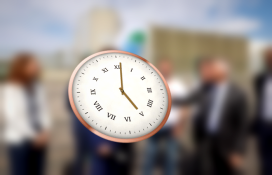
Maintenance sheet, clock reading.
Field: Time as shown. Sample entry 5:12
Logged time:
5:01
